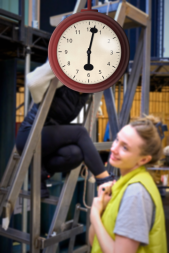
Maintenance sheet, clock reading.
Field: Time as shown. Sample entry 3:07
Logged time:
6:02
